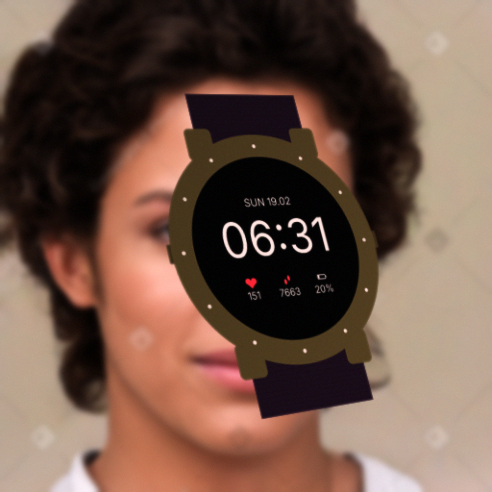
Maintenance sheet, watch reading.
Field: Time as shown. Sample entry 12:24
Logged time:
6:31
